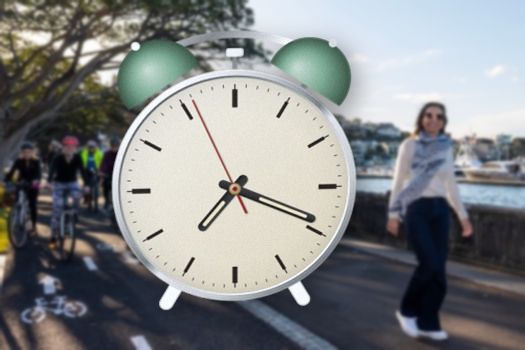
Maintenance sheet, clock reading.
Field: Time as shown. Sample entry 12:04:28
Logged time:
7:18:56
